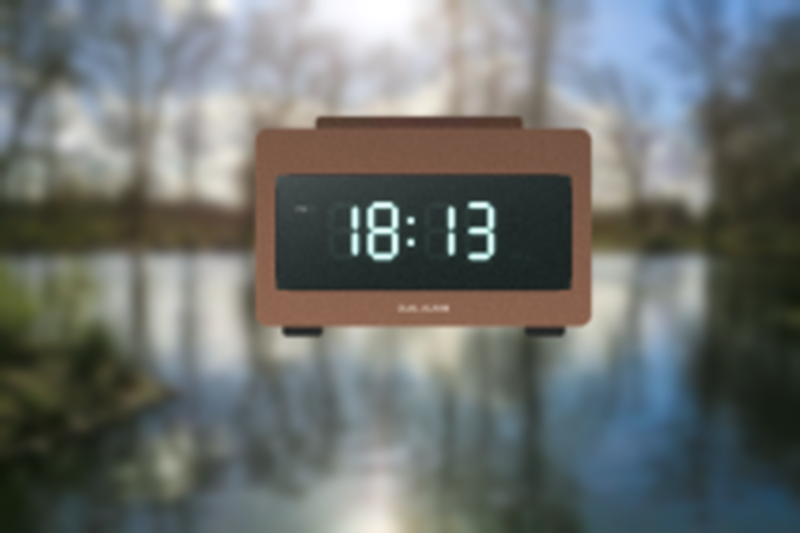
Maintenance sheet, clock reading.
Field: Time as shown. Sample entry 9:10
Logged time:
18:13
